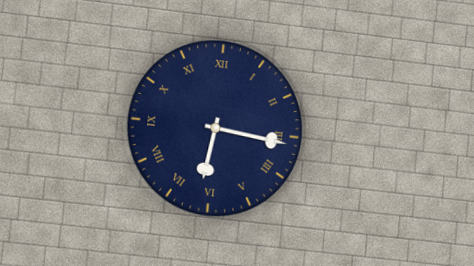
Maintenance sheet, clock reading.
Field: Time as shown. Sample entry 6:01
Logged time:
6:16
